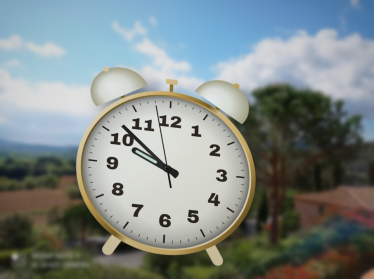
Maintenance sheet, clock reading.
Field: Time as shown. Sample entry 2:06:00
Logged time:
9:51:58
